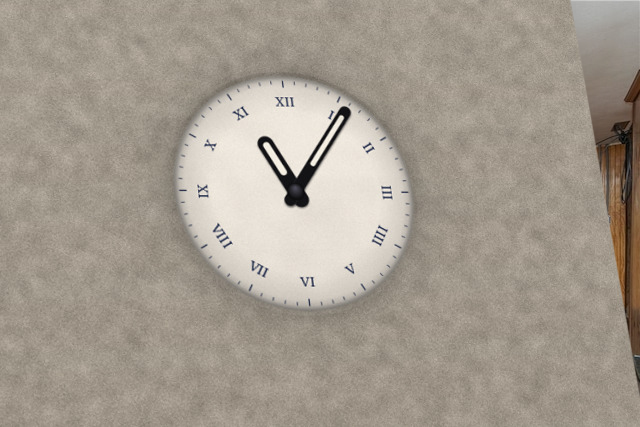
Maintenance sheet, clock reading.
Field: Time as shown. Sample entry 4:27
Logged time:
11:06
